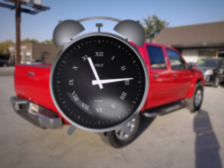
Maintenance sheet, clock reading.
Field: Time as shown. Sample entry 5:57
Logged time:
11:14
